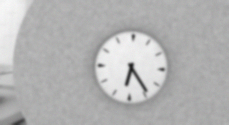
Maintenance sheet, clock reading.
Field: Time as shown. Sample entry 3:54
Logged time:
6:24
